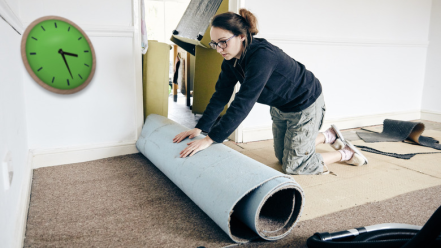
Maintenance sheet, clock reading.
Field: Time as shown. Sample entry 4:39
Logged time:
3:28
